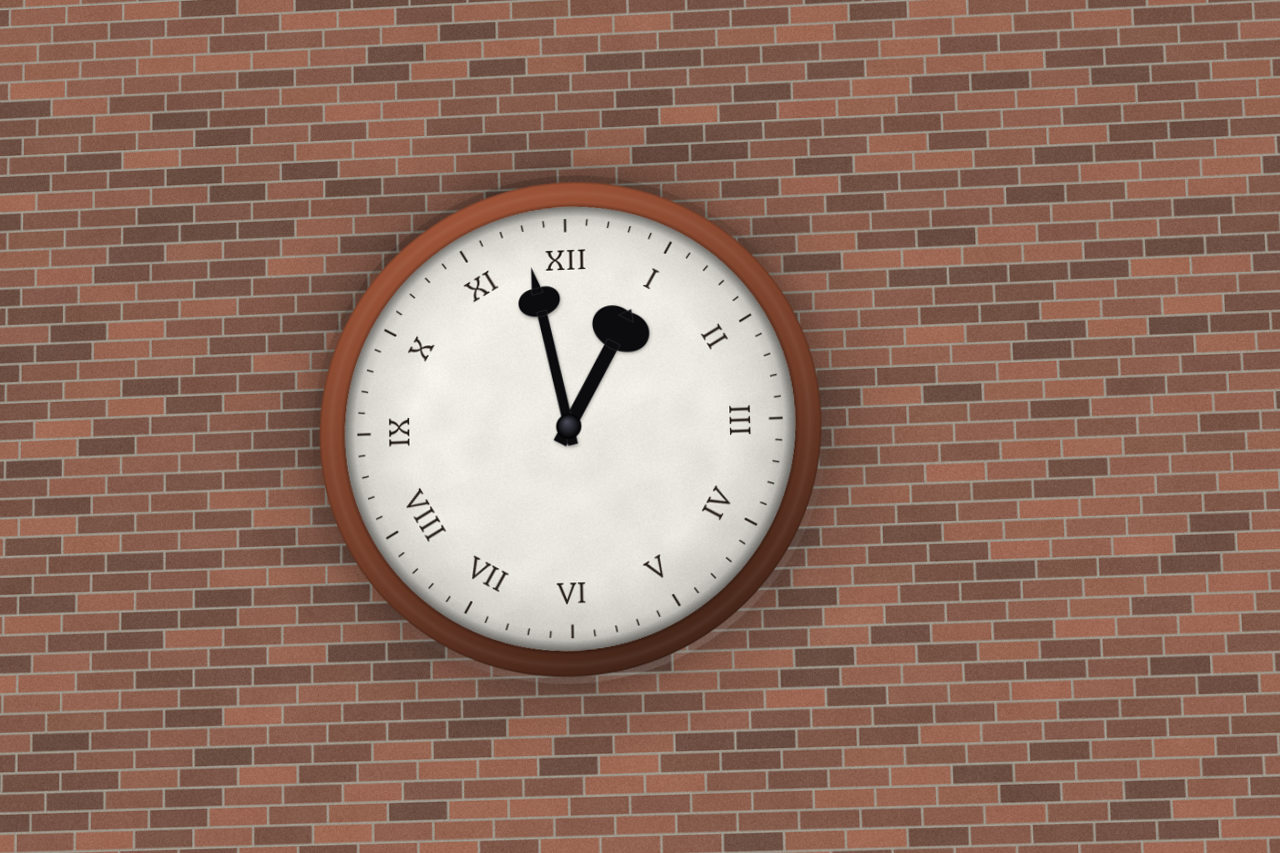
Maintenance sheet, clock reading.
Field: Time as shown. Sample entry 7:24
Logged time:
12:58
